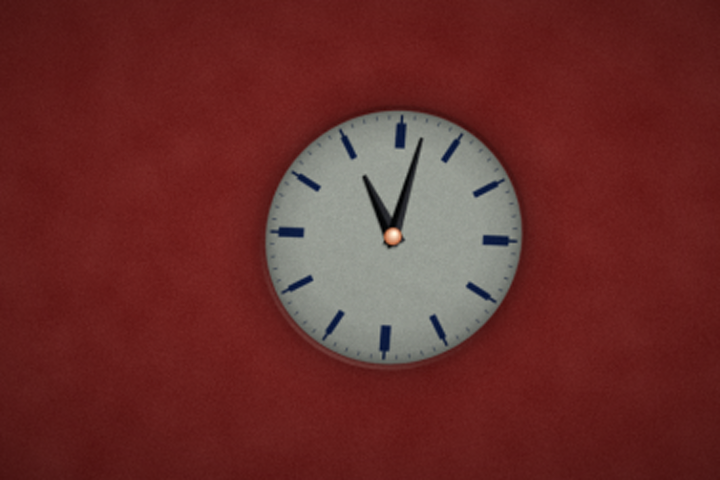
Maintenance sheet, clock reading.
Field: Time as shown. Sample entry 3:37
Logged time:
11:02
